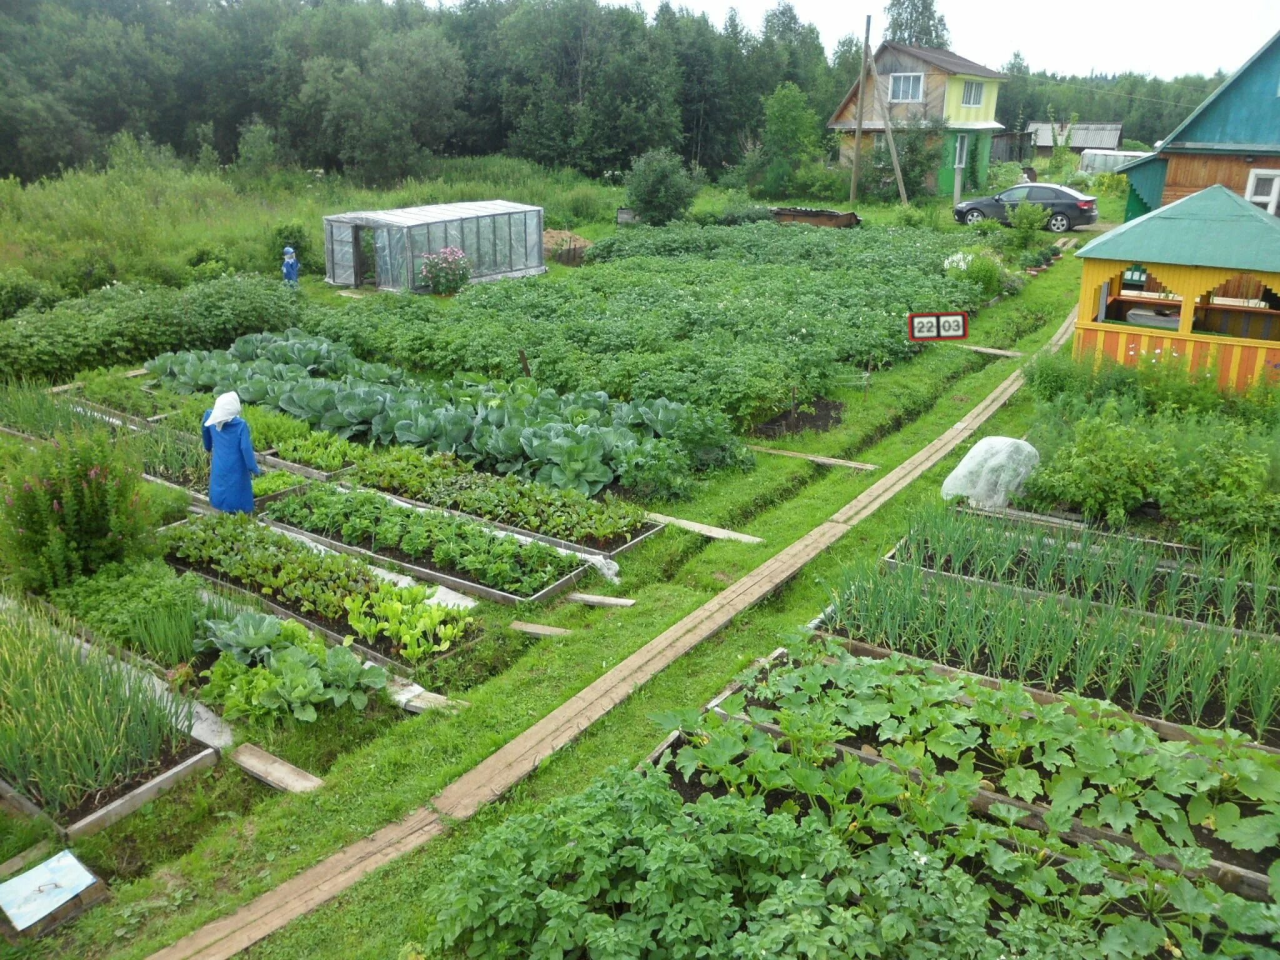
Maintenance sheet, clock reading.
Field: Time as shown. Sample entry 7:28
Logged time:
22:03
